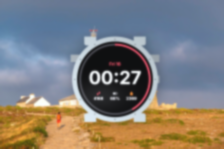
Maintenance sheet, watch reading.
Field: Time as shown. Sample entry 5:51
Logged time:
0:27
